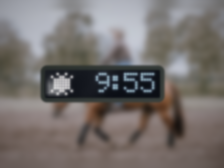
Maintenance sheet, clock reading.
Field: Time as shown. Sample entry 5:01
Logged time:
9:55
